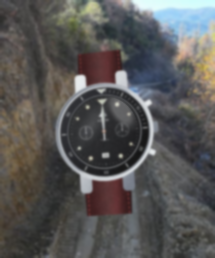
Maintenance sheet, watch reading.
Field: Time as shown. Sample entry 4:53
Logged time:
12:00
